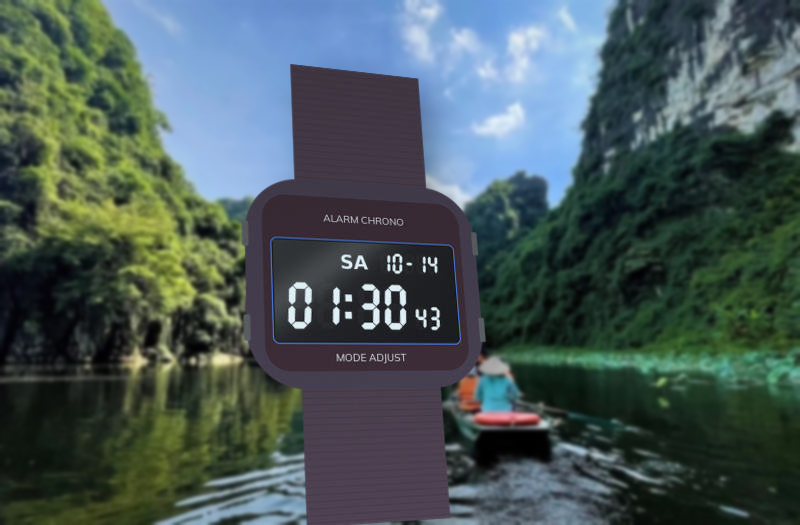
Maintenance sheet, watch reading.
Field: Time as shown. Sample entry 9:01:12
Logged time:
1:30:43
